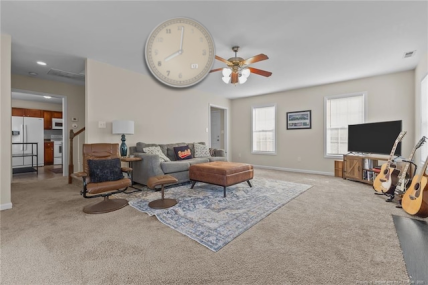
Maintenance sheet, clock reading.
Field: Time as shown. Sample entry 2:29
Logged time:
8:01
